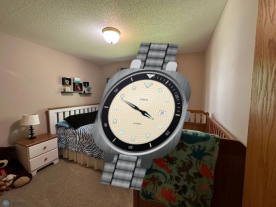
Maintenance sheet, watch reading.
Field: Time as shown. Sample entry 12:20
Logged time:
3:49
